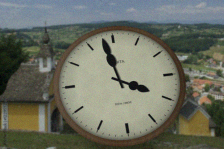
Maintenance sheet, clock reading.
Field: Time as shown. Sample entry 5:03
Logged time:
3:58
